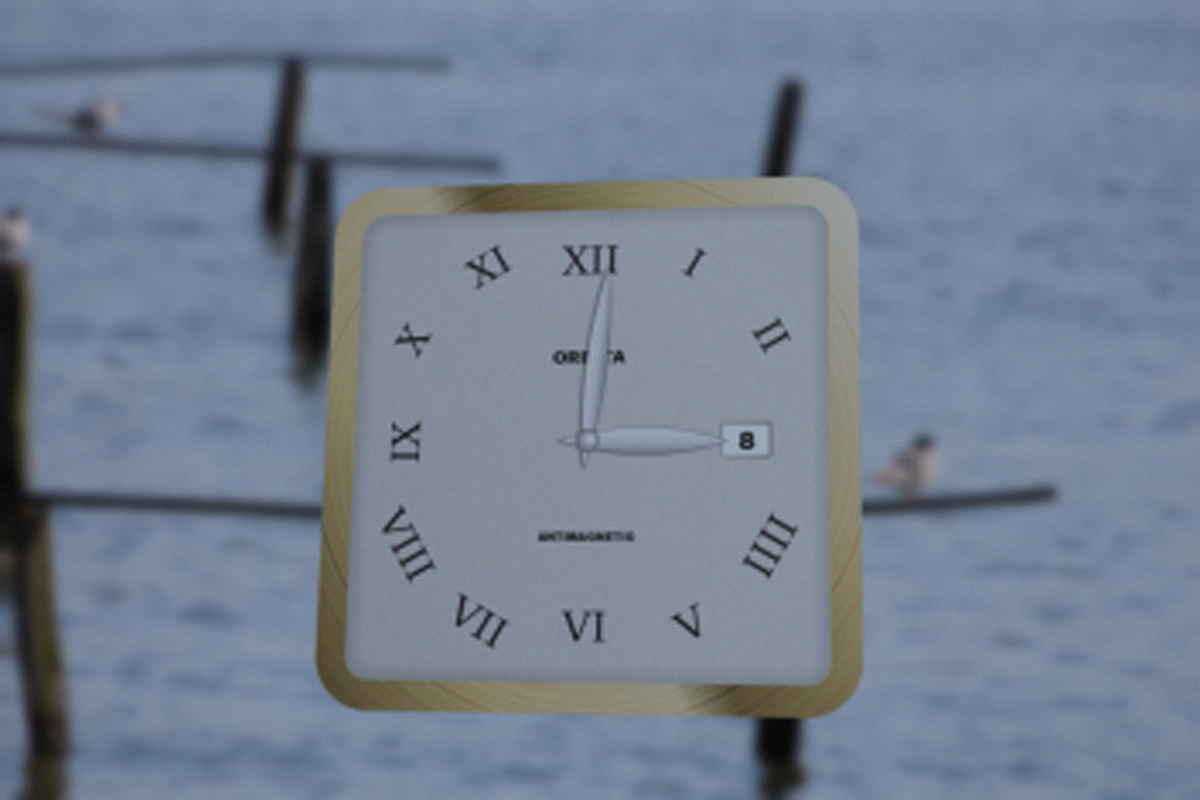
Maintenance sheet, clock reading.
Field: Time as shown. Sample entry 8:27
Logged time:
3:01
